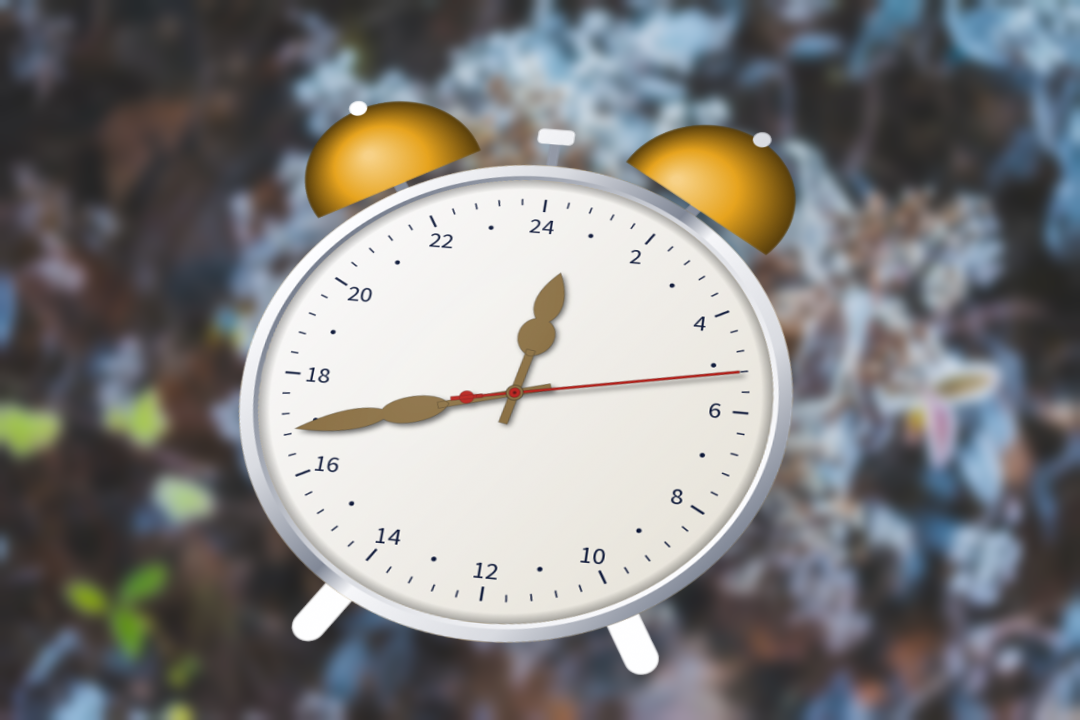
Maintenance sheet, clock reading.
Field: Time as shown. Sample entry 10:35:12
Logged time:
0:42:13
